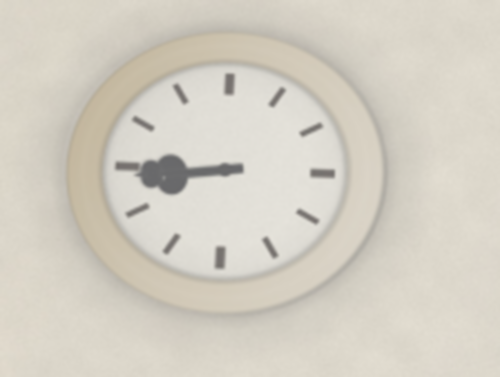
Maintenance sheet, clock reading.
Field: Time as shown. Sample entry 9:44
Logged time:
8:44
